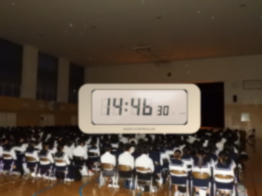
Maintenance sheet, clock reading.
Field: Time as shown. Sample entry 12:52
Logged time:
14:46
